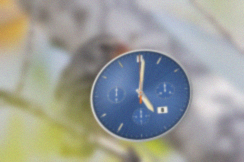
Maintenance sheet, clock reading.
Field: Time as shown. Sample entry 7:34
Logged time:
5:01
